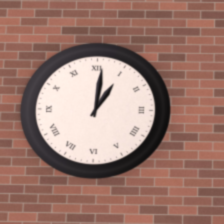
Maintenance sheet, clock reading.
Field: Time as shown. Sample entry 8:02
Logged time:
1:01
